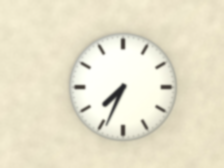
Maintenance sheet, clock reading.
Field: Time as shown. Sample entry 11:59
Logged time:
7:34
